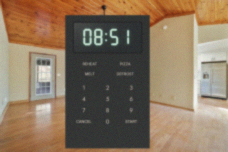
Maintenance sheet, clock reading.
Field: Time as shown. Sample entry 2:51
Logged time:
8:51
